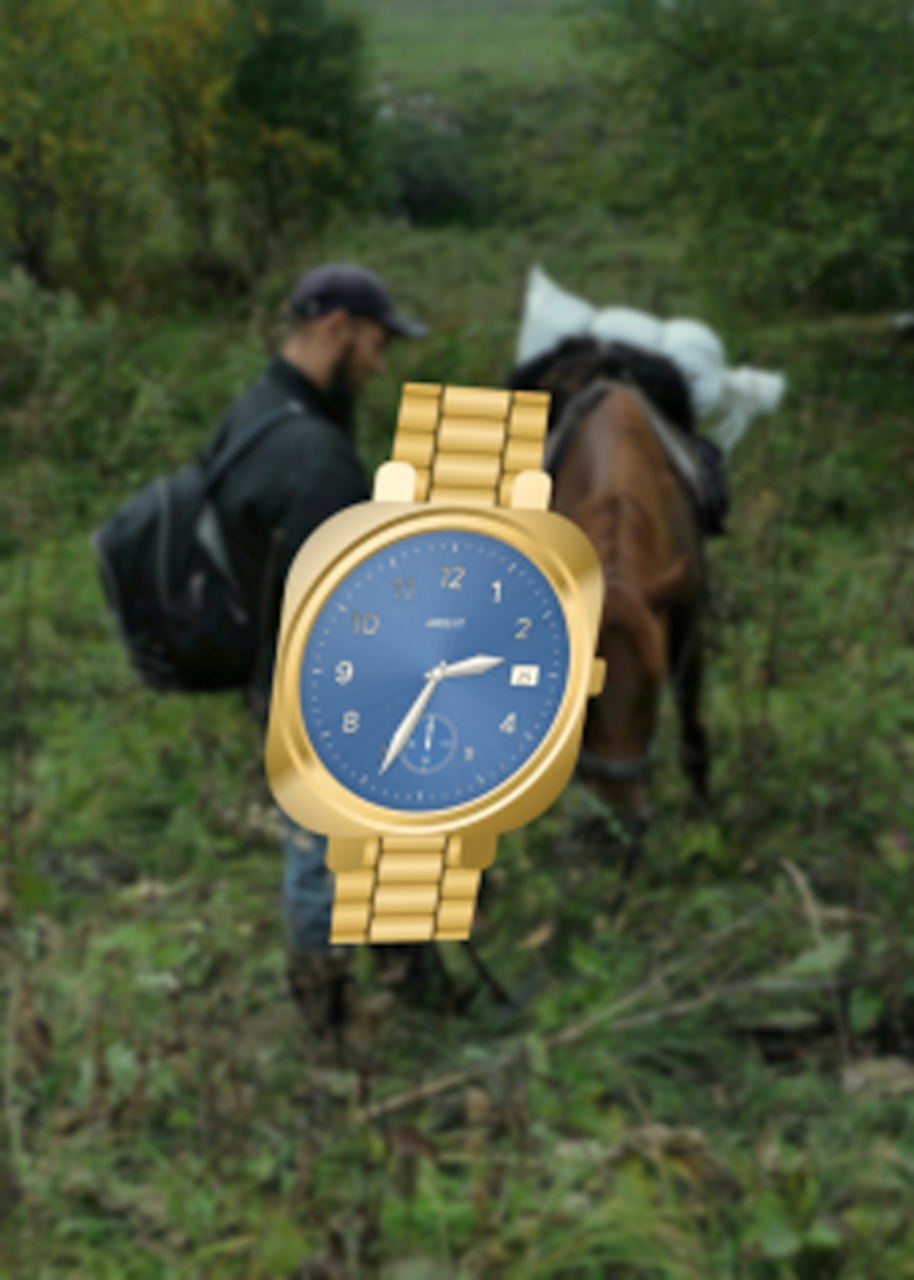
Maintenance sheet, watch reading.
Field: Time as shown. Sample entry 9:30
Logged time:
2:34
